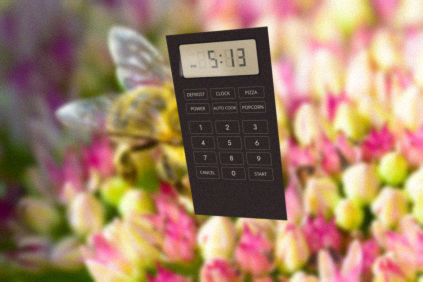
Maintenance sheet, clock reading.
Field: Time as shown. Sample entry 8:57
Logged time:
5:13
